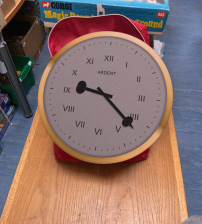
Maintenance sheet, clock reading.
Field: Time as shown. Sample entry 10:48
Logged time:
9:22
